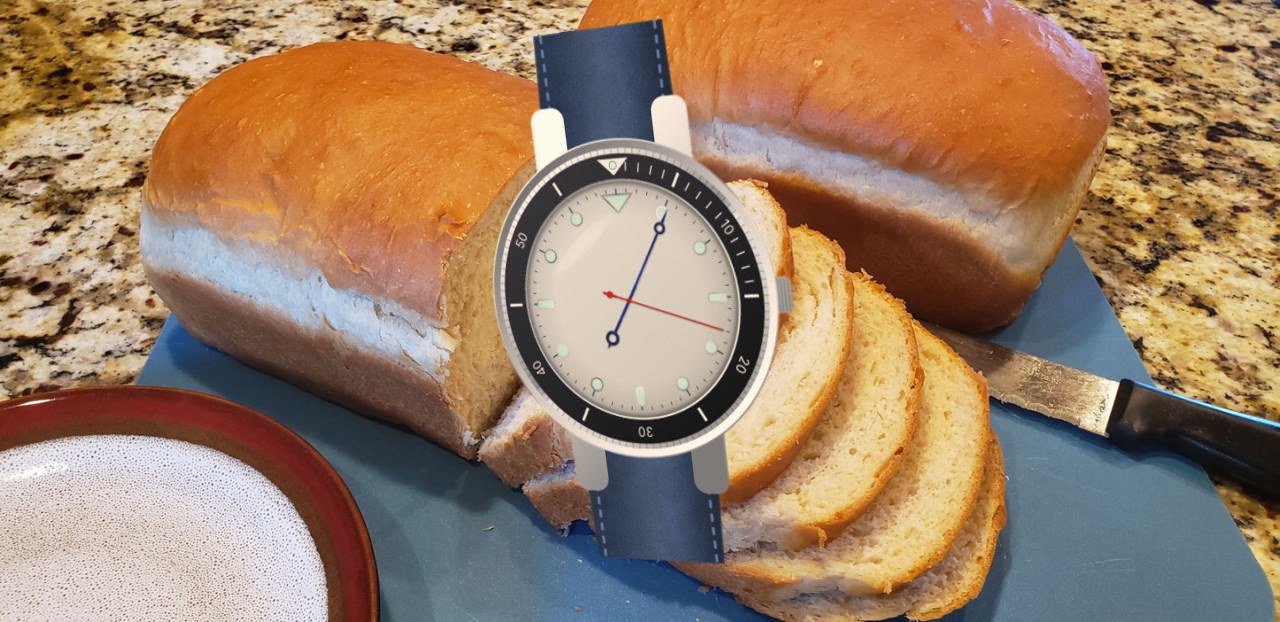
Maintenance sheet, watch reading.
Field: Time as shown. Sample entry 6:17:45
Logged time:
7:05:18
